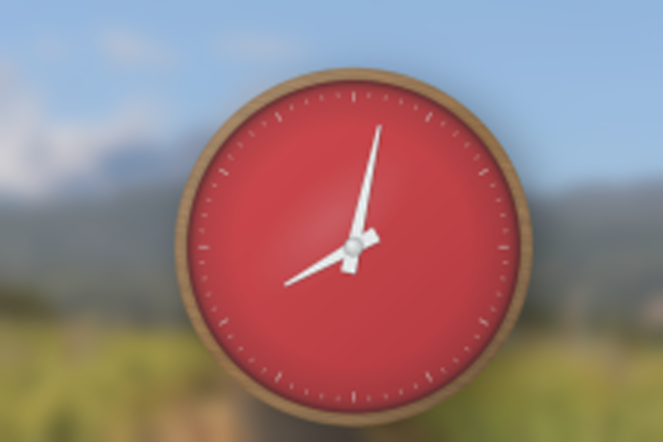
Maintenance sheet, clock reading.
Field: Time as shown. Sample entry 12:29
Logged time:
8:02
